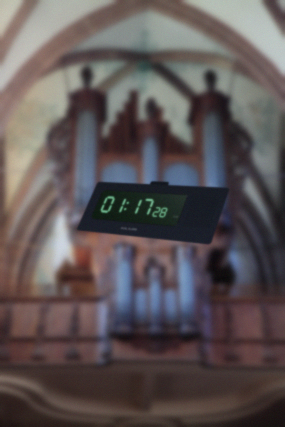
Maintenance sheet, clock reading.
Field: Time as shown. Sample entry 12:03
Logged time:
1:17
